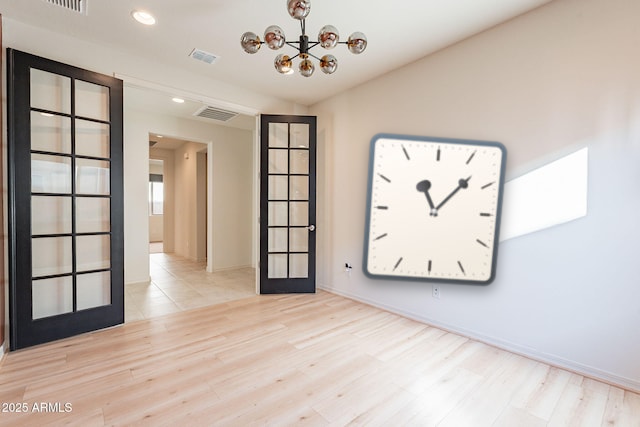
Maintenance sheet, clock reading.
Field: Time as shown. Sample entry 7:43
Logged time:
11:07
